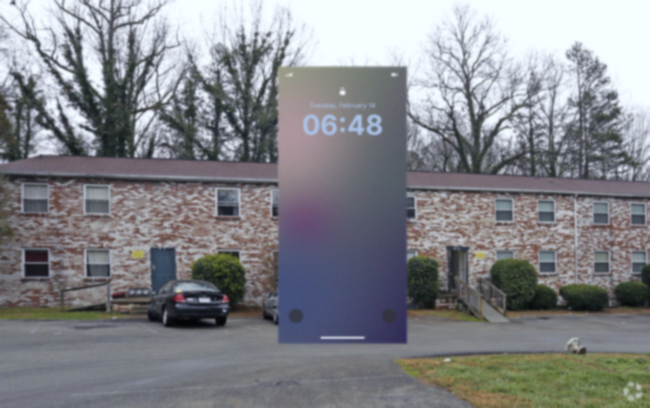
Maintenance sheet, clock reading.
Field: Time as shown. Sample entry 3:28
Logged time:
6:48
